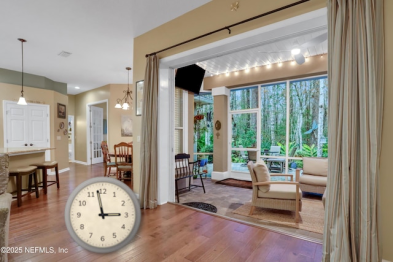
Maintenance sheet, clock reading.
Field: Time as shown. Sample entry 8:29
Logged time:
2:58
